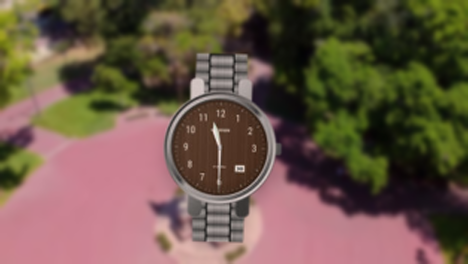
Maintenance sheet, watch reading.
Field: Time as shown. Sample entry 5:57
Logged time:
11:30
